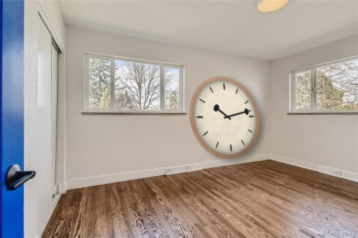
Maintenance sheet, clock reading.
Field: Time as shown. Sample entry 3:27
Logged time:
10:13
